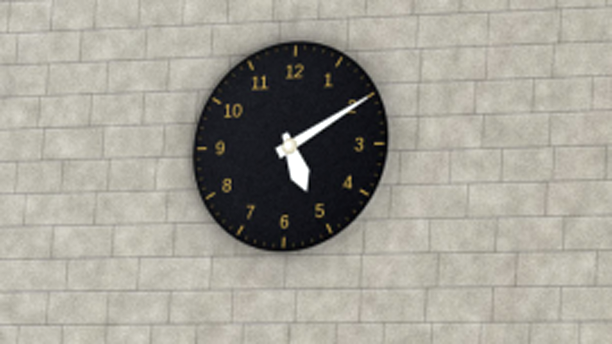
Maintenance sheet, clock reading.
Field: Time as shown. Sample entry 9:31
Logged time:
5:10
